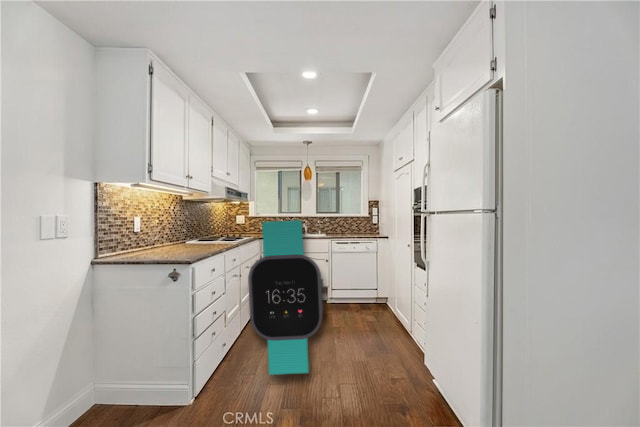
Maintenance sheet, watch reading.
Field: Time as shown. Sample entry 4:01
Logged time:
16:35
